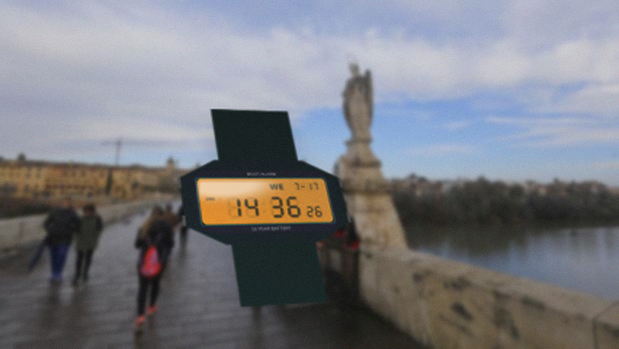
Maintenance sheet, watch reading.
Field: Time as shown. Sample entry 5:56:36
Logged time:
14:36:26
